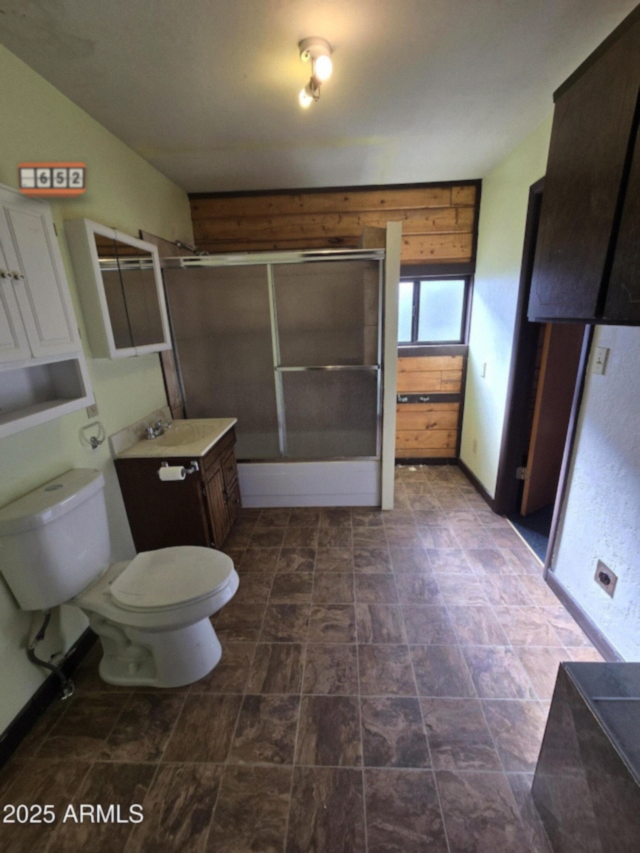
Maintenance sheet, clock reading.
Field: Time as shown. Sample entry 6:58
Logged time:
6:52
